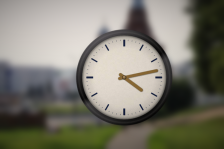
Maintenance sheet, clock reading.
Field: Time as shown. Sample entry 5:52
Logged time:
4:13
